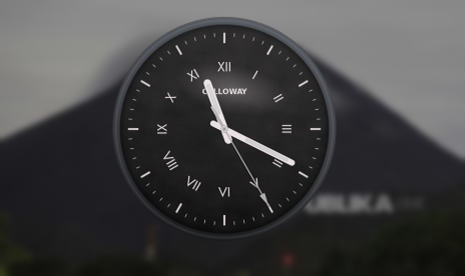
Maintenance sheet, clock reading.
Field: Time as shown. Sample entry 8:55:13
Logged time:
11:19:25
